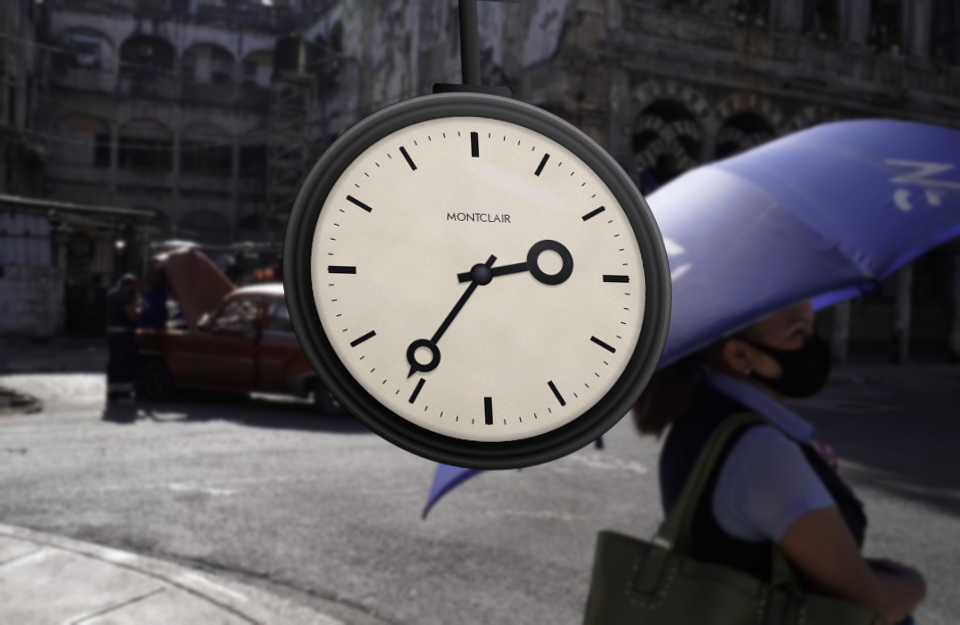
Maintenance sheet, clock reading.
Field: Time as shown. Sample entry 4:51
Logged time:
2:36
